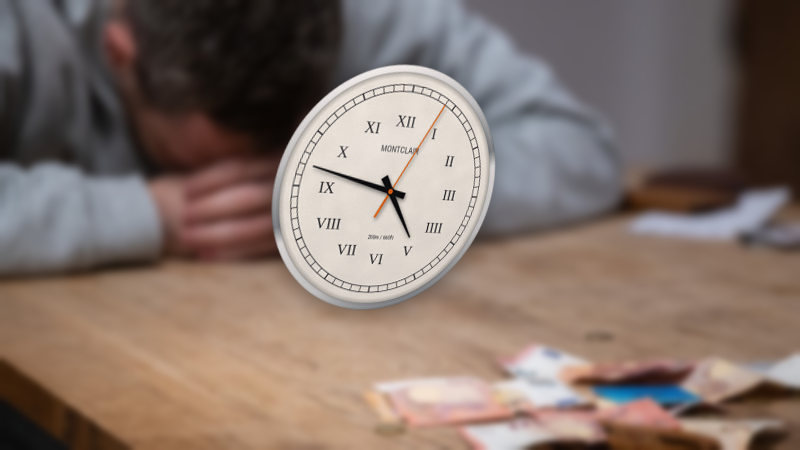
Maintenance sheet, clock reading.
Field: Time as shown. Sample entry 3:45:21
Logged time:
4:47:04
